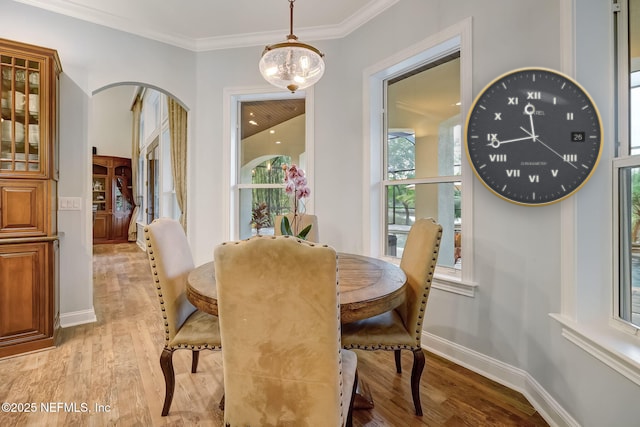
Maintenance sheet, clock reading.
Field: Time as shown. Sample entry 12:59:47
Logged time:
11:43:21
